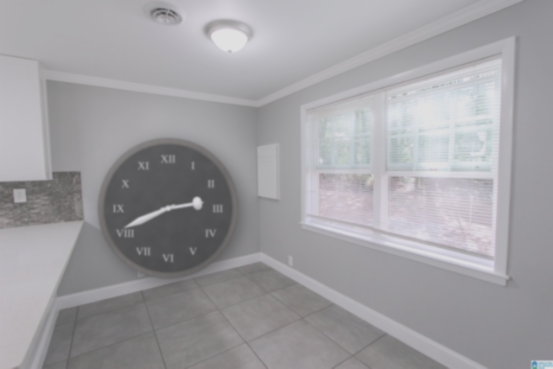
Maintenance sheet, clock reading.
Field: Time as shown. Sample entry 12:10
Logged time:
2:41
